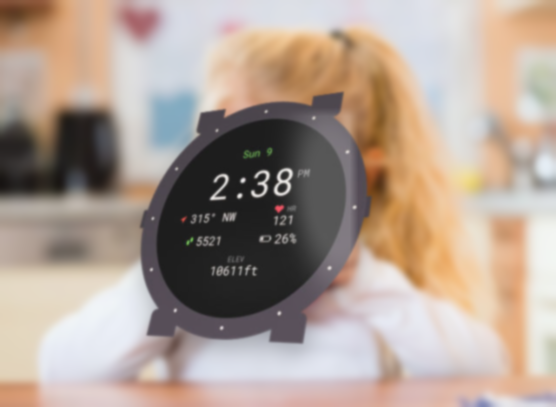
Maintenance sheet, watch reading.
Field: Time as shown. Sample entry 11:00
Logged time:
2:38
